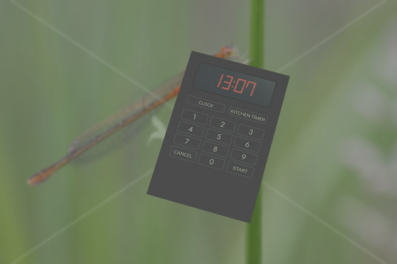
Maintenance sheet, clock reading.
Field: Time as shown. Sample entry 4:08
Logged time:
13:07
